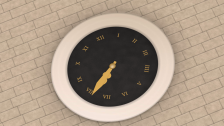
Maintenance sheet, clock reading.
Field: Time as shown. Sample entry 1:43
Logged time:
7:39
